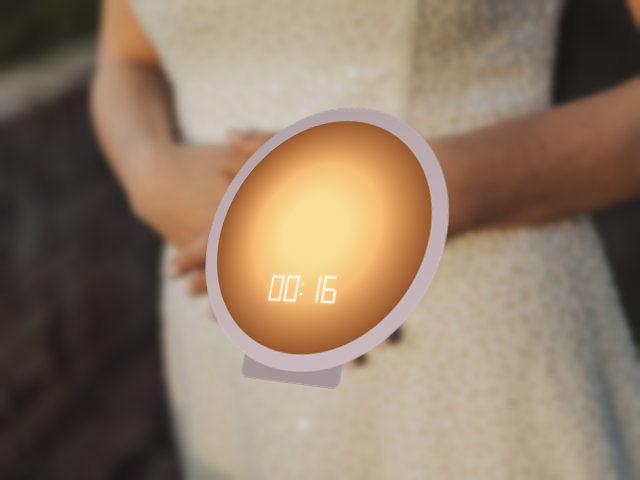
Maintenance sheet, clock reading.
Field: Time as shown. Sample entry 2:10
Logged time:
0:16
